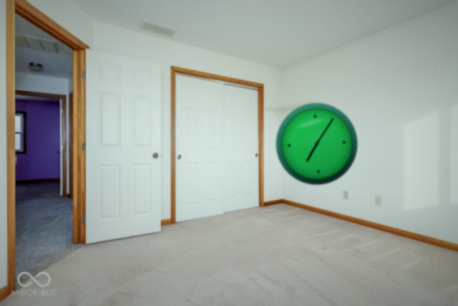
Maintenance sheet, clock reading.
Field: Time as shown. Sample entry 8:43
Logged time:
7:06
